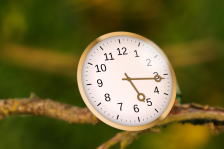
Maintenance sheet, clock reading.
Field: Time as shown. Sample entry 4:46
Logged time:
5:16
